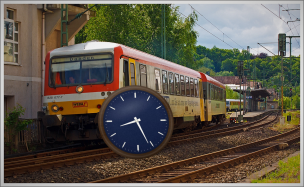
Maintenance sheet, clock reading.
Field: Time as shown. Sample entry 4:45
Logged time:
8:26
